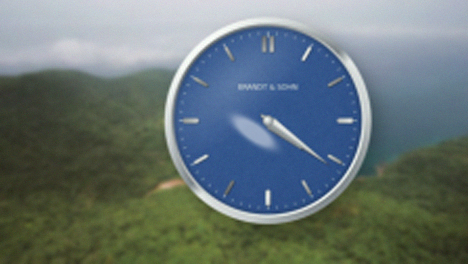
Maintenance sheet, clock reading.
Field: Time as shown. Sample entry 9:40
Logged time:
4:21
